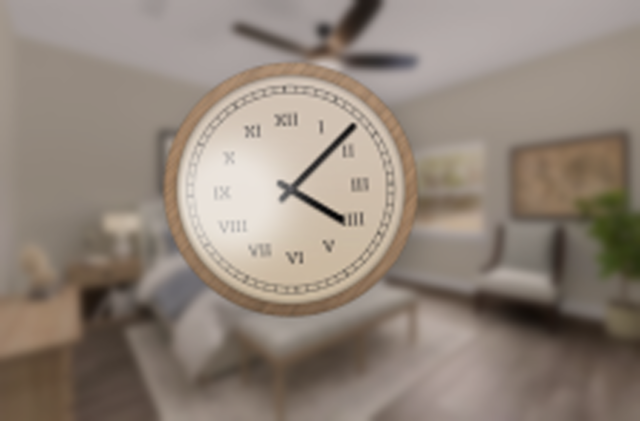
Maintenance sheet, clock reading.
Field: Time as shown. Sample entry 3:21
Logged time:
4:08
